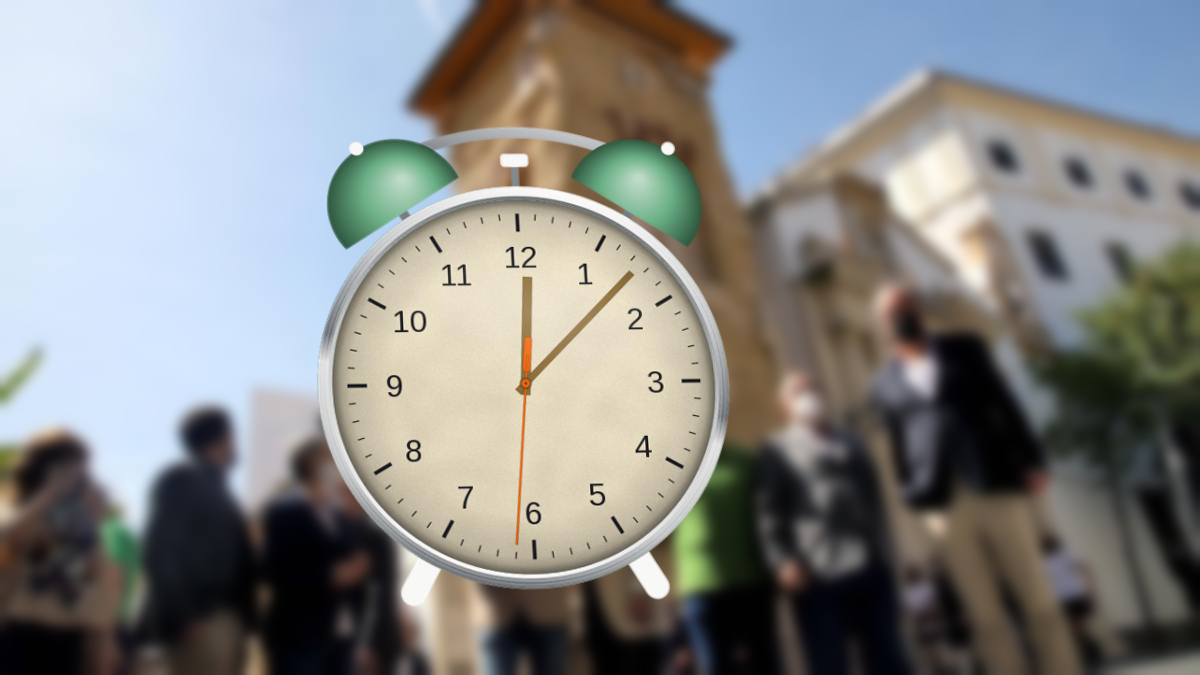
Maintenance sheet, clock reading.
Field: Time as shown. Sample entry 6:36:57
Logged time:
12:07:31
